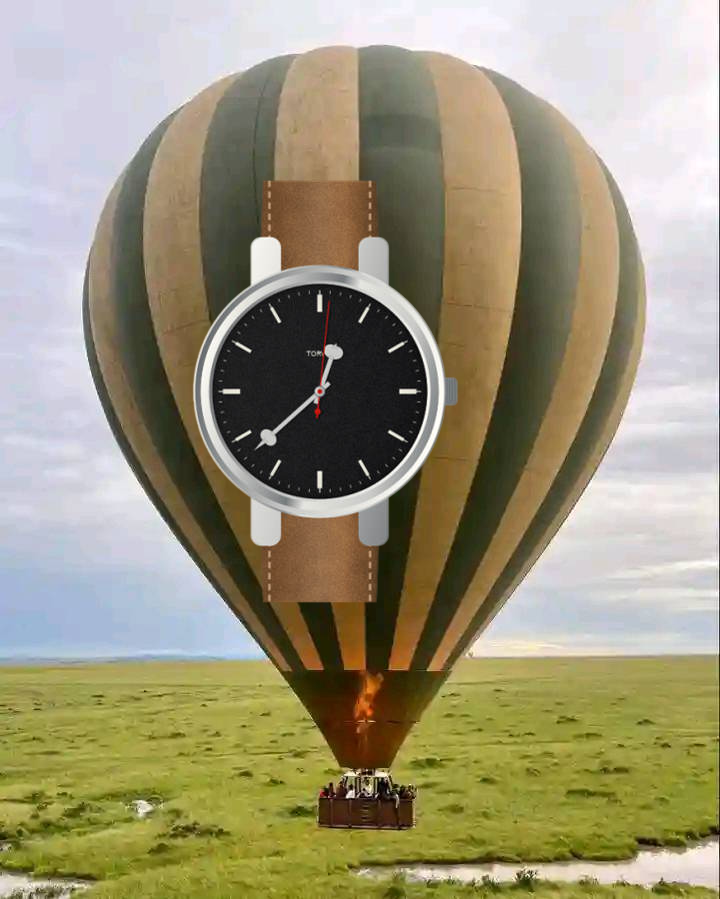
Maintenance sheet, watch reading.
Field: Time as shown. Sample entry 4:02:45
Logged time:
12:38:01
